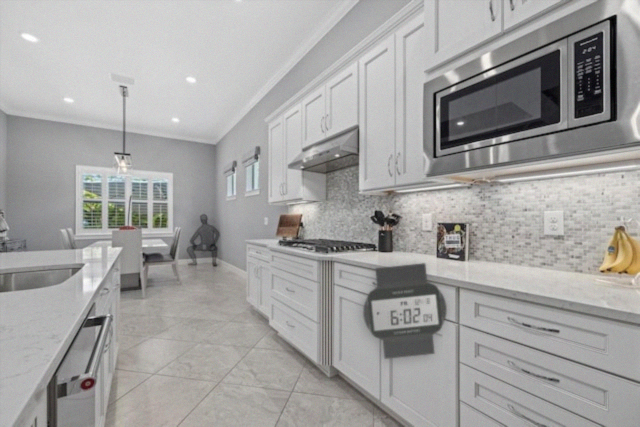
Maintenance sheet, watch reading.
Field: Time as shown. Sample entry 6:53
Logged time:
6:02
